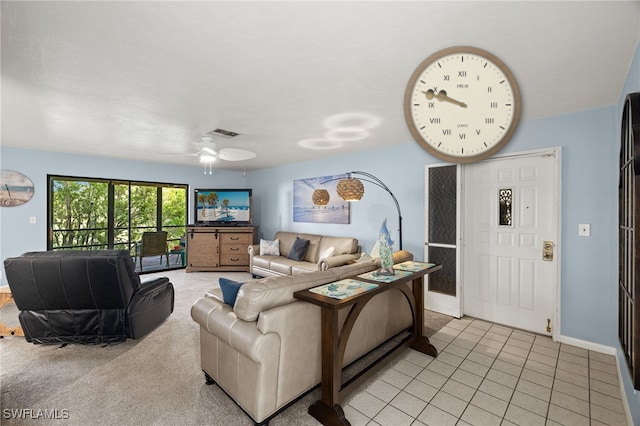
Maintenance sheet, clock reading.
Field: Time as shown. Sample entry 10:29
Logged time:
9:48
